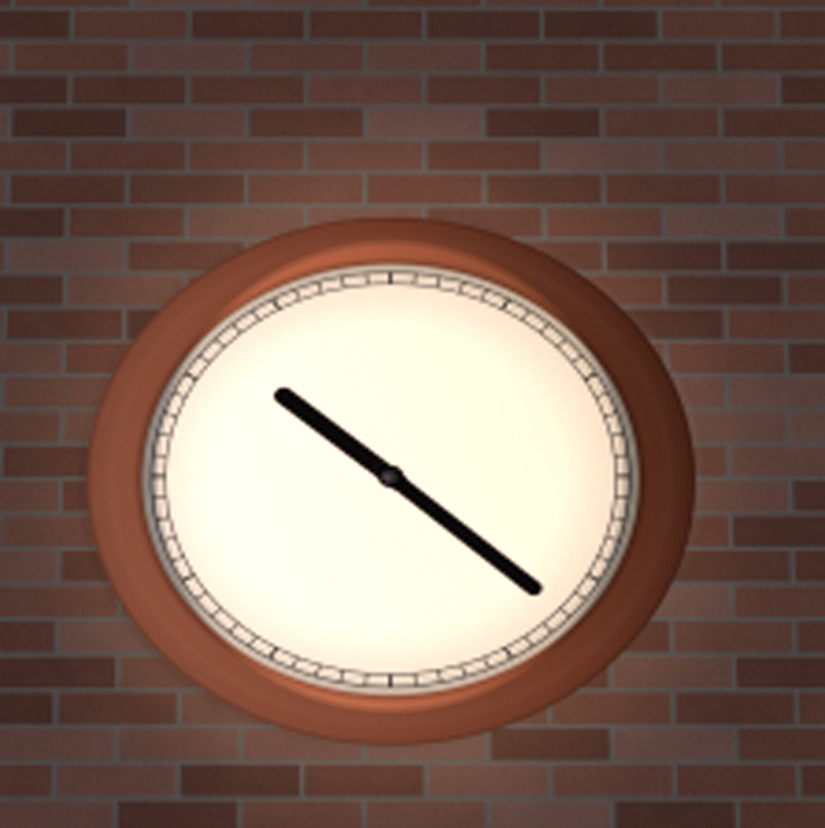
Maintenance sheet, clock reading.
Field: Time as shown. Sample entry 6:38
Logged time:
10:22
